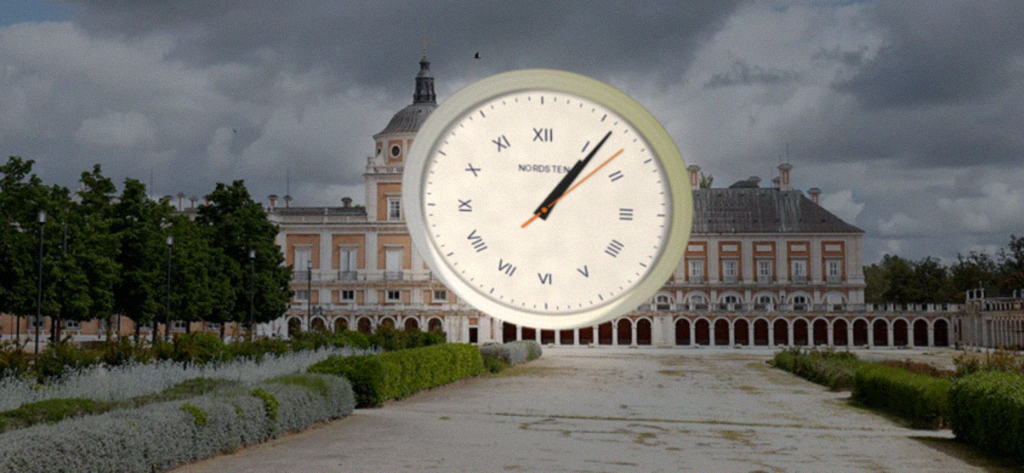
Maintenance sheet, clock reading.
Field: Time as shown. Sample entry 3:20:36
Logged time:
1:06:08
